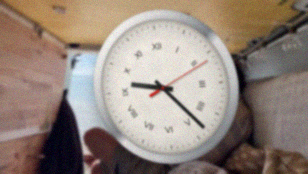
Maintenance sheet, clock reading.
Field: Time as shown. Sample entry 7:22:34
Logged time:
9:23:11
